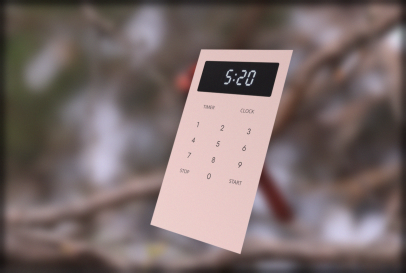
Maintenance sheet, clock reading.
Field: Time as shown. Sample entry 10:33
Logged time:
5:20
